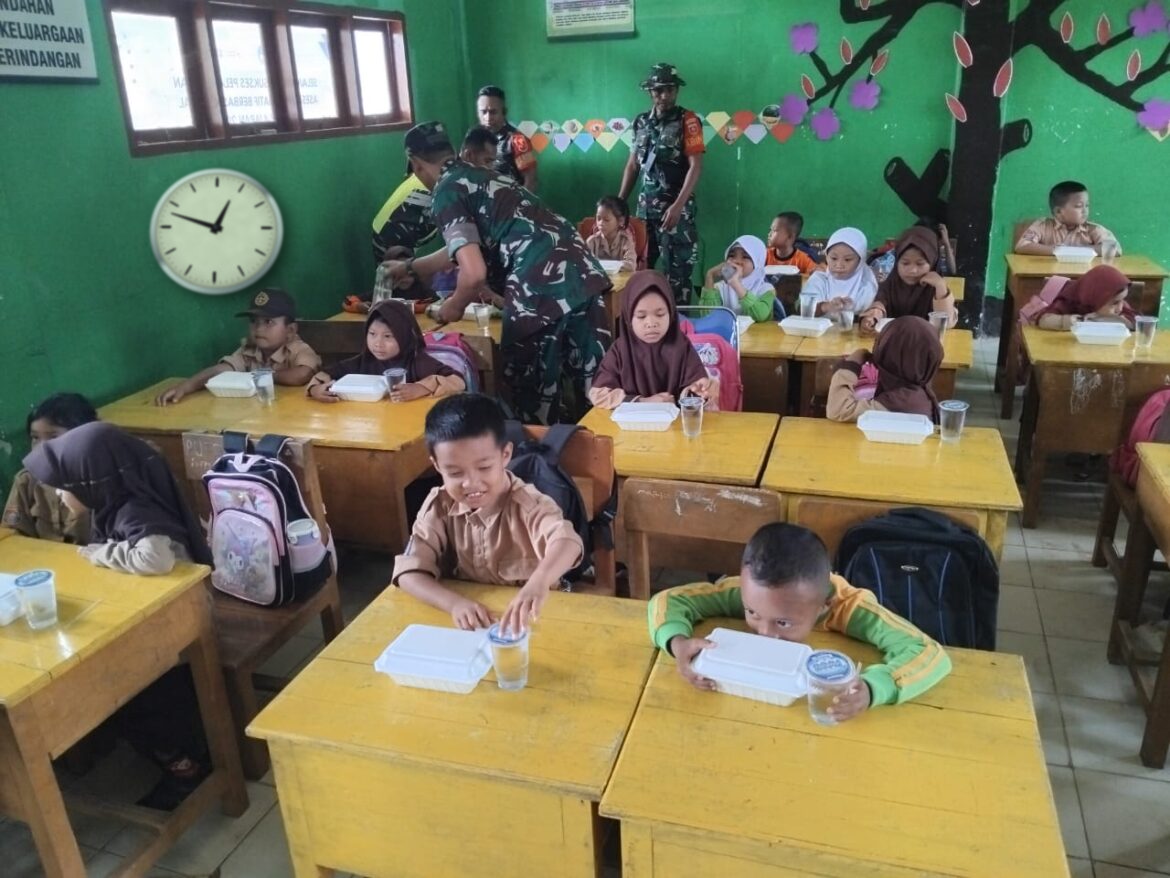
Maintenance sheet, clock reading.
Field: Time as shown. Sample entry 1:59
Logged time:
12:48
